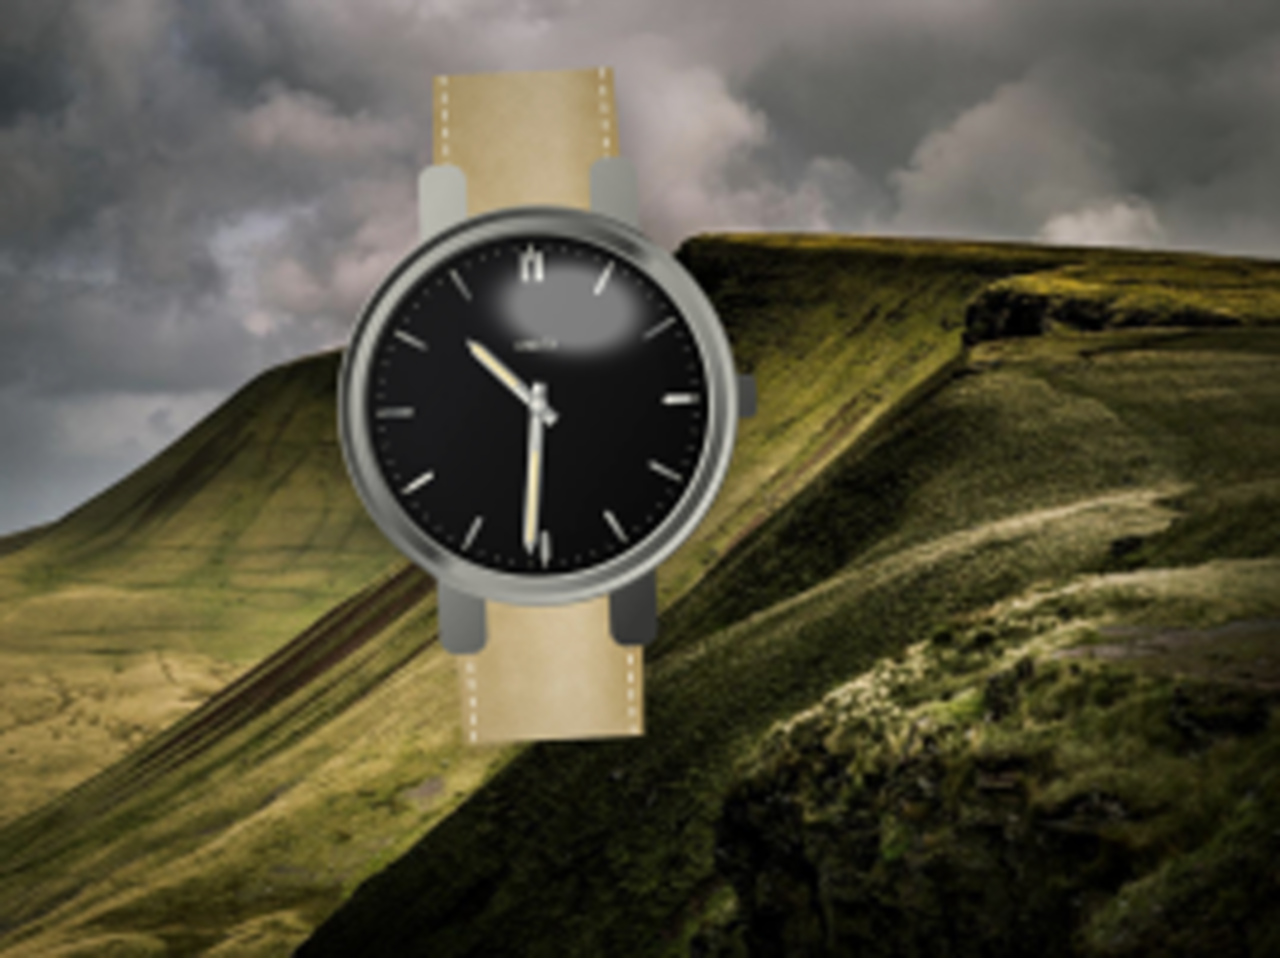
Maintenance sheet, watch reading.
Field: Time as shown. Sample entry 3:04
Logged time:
10:31
